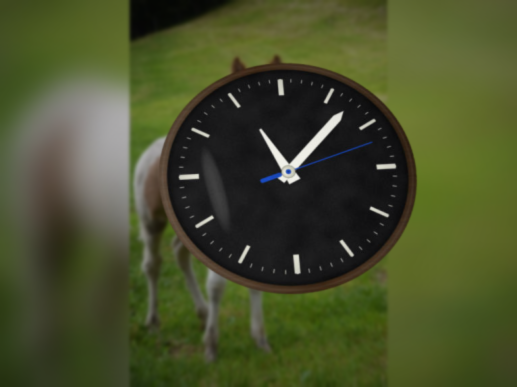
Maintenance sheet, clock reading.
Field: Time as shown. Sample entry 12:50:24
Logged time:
11:07:12
